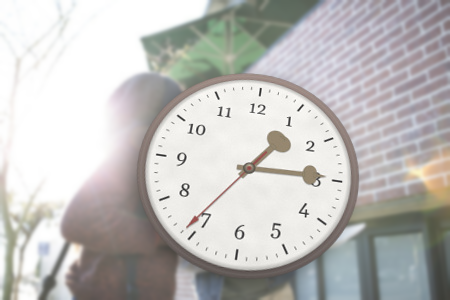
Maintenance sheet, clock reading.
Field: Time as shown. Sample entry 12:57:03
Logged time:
1:14:36
